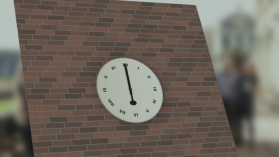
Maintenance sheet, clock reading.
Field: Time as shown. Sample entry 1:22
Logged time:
6:00
